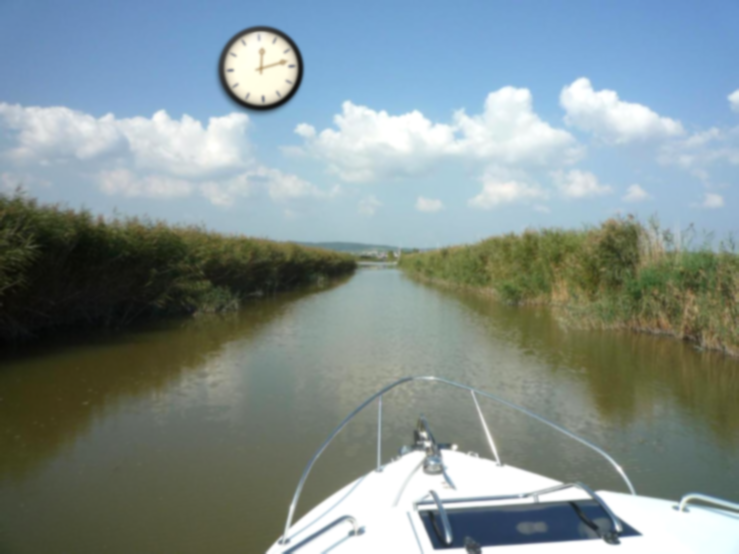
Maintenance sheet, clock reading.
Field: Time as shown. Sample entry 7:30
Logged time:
12:13
